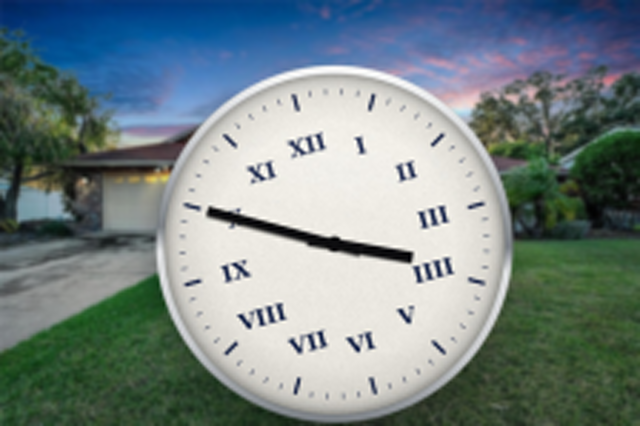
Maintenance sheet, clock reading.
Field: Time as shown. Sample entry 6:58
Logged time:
3:50
